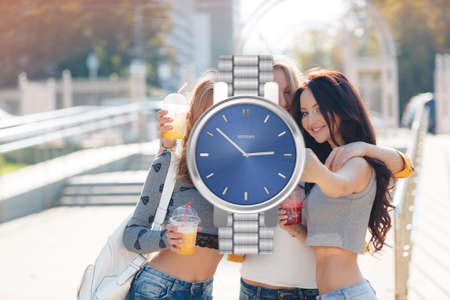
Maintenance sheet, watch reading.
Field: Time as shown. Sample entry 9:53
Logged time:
2:52
